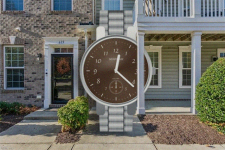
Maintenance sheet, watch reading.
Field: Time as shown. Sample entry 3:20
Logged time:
12:22
